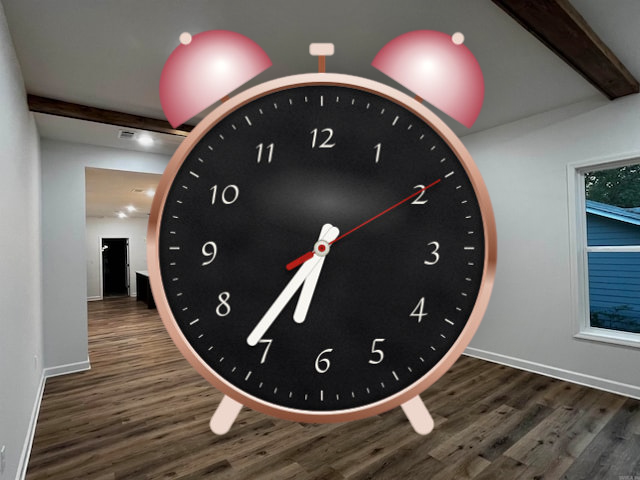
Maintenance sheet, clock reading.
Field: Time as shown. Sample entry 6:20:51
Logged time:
6:36:10
